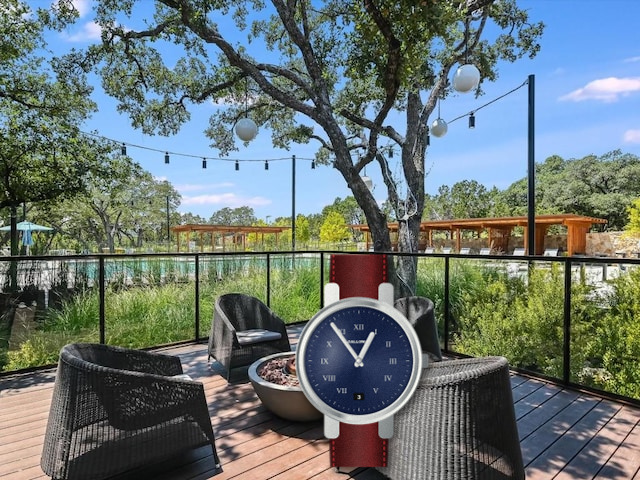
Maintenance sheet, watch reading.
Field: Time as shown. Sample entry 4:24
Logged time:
12:54
